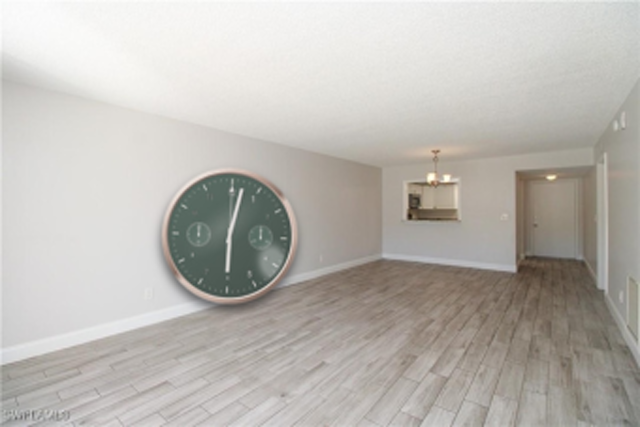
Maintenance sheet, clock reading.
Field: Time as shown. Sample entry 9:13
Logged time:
6:02
